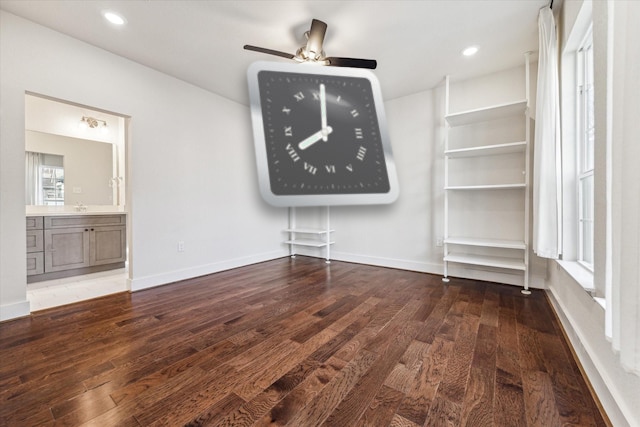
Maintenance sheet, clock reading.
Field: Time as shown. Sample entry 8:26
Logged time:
8:01
